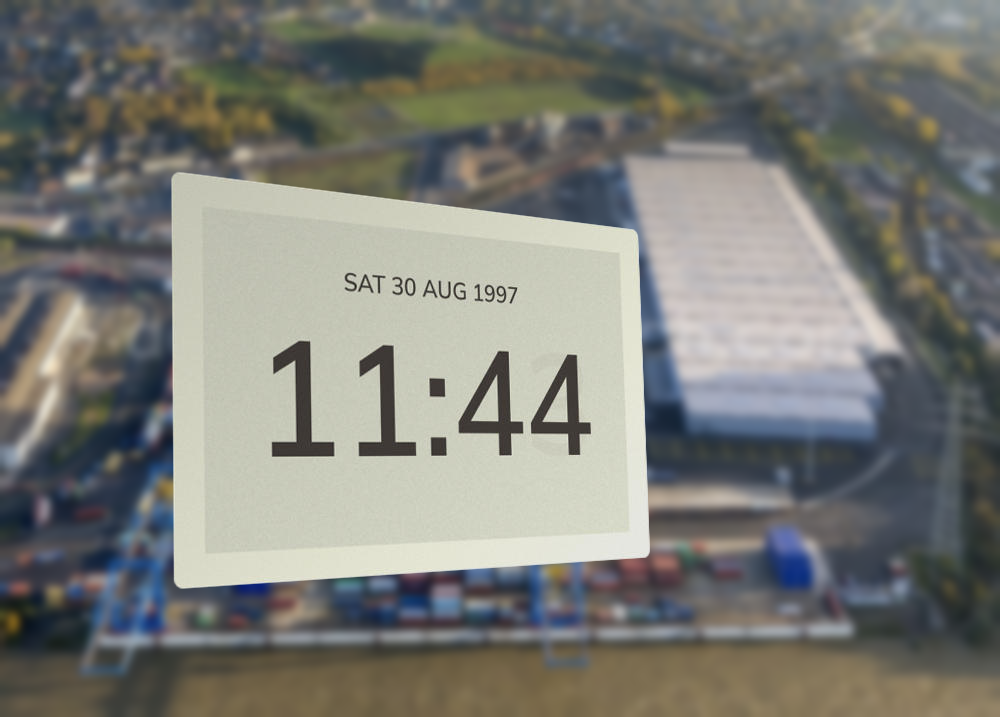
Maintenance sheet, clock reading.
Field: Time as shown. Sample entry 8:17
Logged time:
11:44
